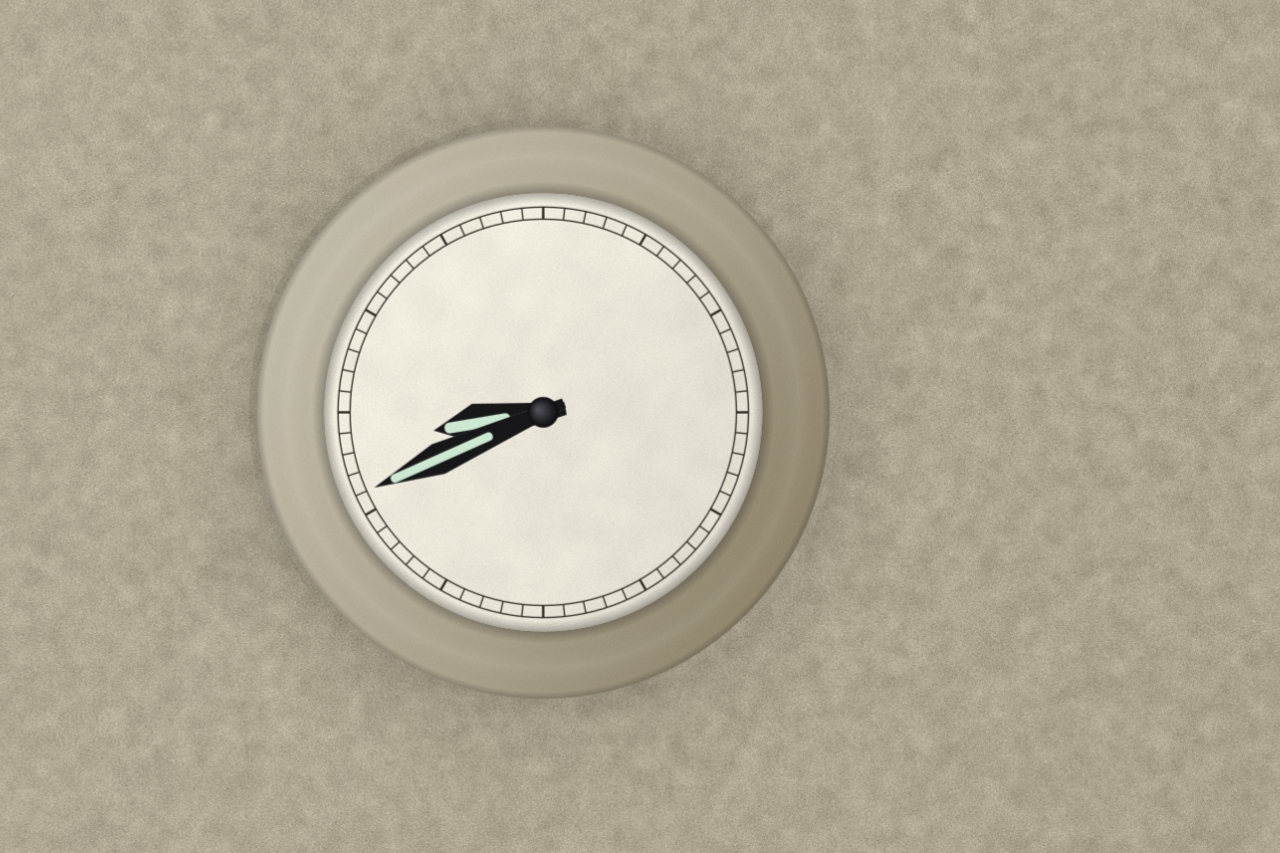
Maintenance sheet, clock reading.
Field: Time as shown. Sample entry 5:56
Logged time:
8:41
